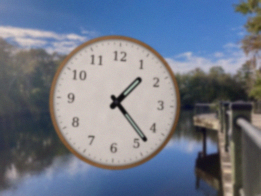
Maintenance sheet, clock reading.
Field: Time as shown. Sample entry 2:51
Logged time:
1:23
